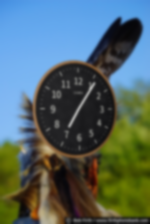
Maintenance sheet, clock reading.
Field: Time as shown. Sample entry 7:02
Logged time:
7:06
